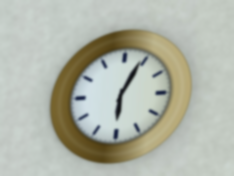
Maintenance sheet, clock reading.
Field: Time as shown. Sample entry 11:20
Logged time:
6:04
